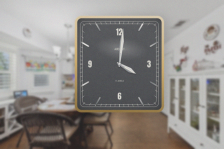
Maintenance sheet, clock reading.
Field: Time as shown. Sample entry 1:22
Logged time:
4:01
